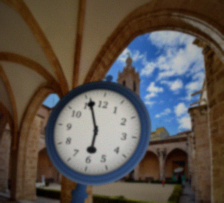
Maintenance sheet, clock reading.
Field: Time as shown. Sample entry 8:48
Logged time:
5:56
